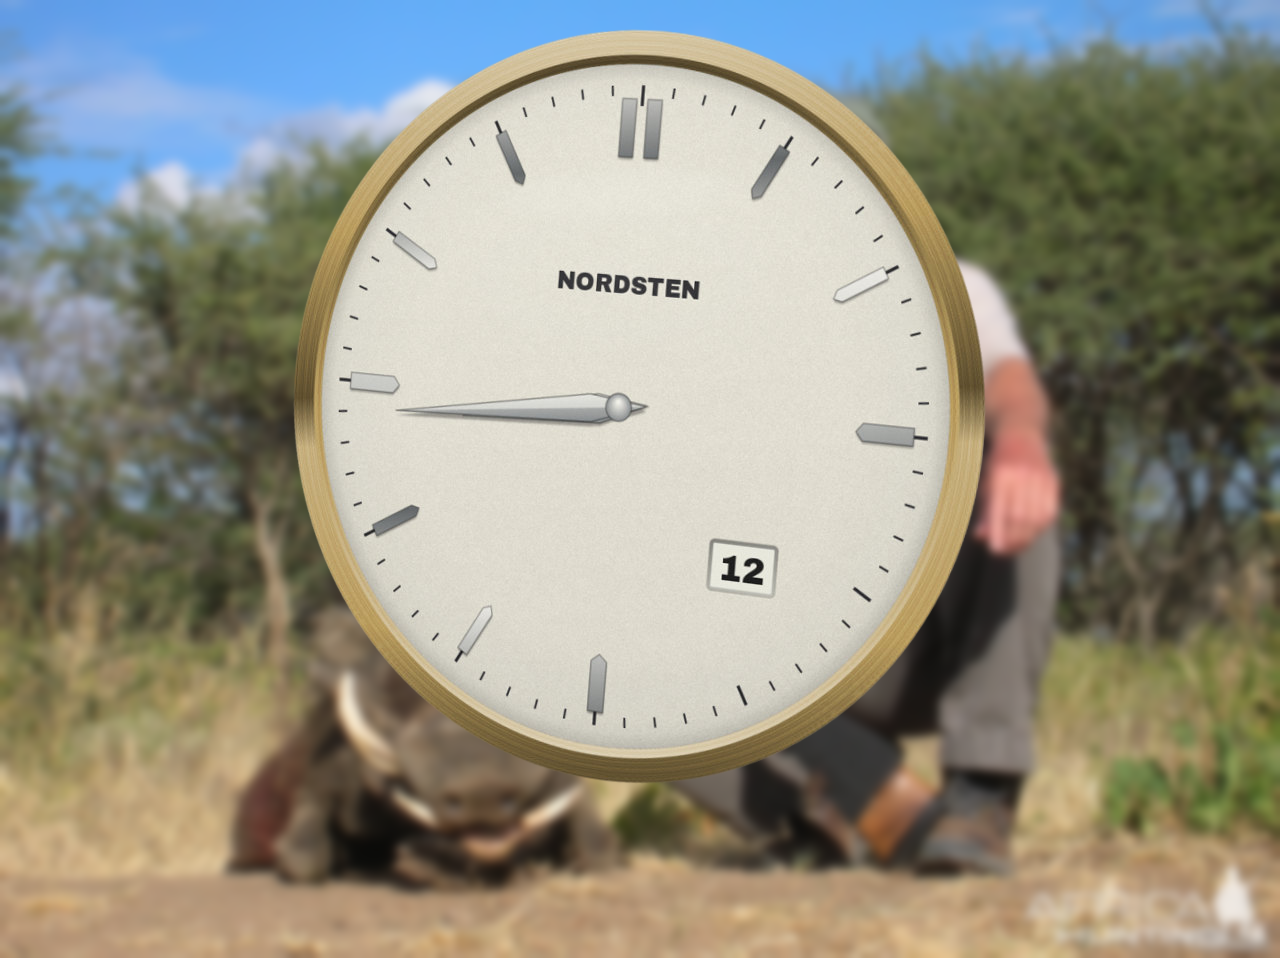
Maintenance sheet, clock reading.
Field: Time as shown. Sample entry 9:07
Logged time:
8:44
